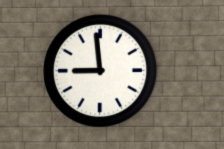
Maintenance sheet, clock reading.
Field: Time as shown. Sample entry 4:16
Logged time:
8:59
